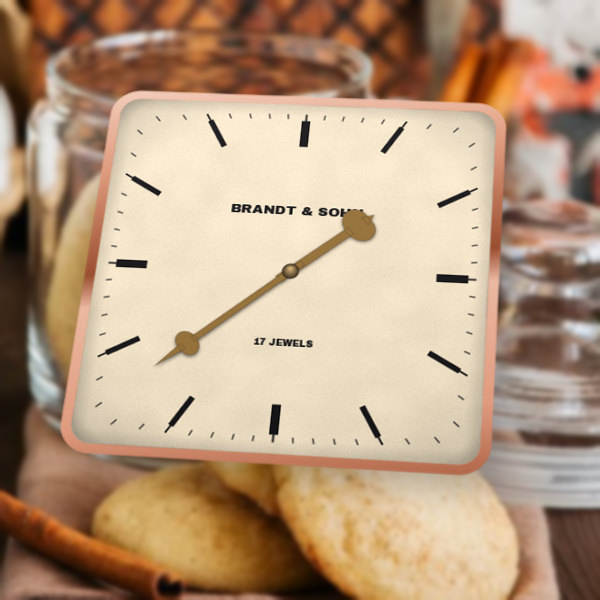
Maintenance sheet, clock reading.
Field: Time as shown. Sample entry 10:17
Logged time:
1:38
